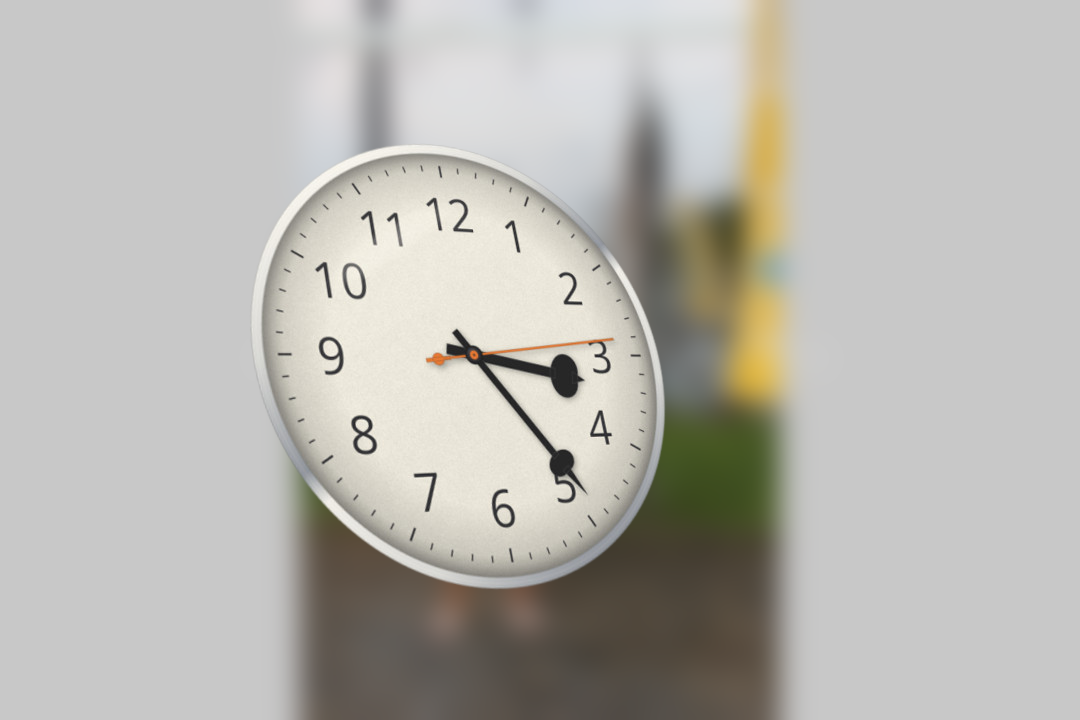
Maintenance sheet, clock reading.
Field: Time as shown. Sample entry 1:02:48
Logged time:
3:24:14
